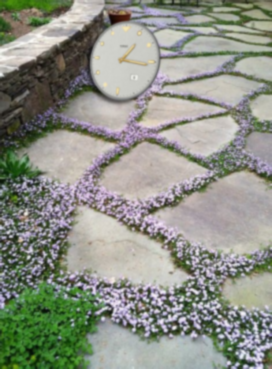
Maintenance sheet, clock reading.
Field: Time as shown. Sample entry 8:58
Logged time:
1:16
